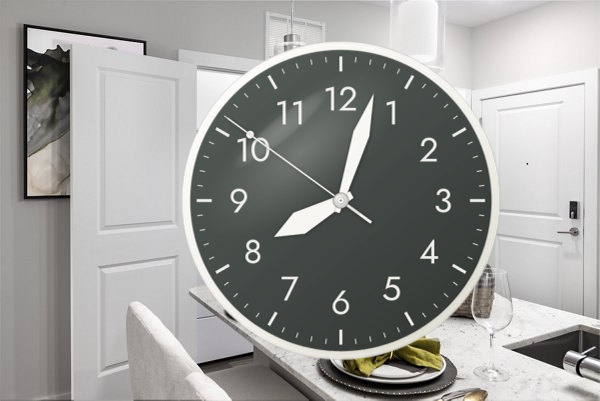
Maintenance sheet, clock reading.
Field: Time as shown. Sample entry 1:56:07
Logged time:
8:02:51
